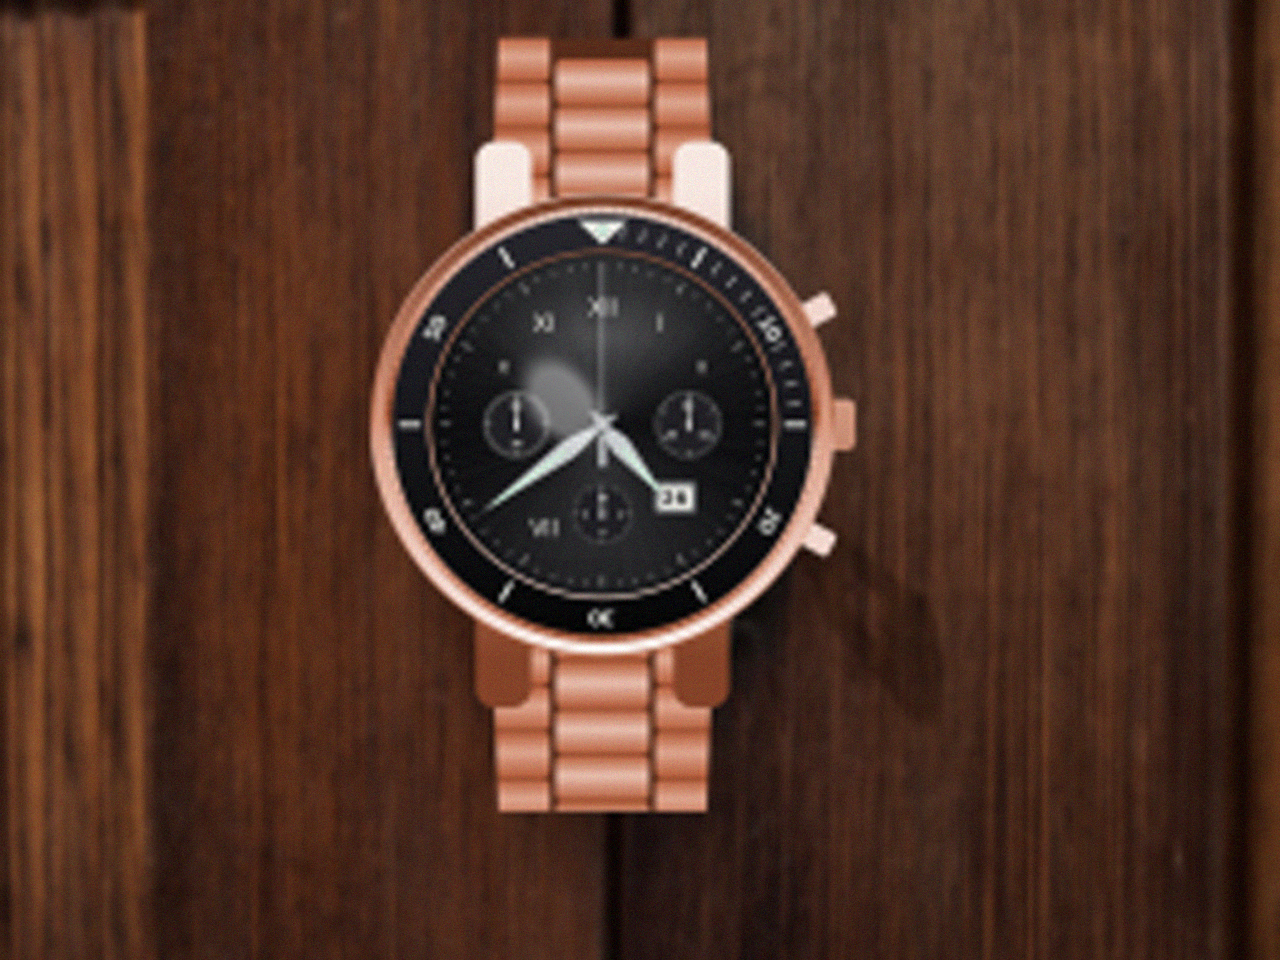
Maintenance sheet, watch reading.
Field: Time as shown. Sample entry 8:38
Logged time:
4:39
